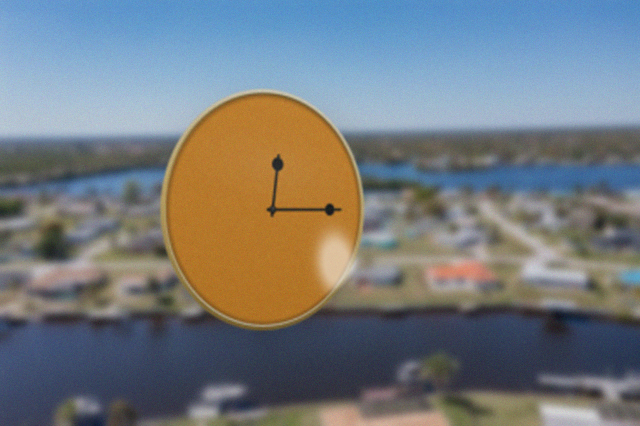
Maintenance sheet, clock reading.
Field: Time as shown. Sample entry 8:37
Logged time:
12:15
